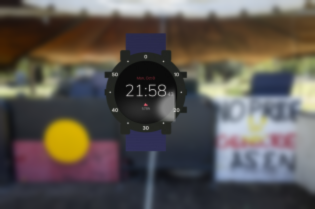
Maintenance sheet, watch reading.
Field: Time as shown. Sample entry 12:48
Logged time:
21:58
